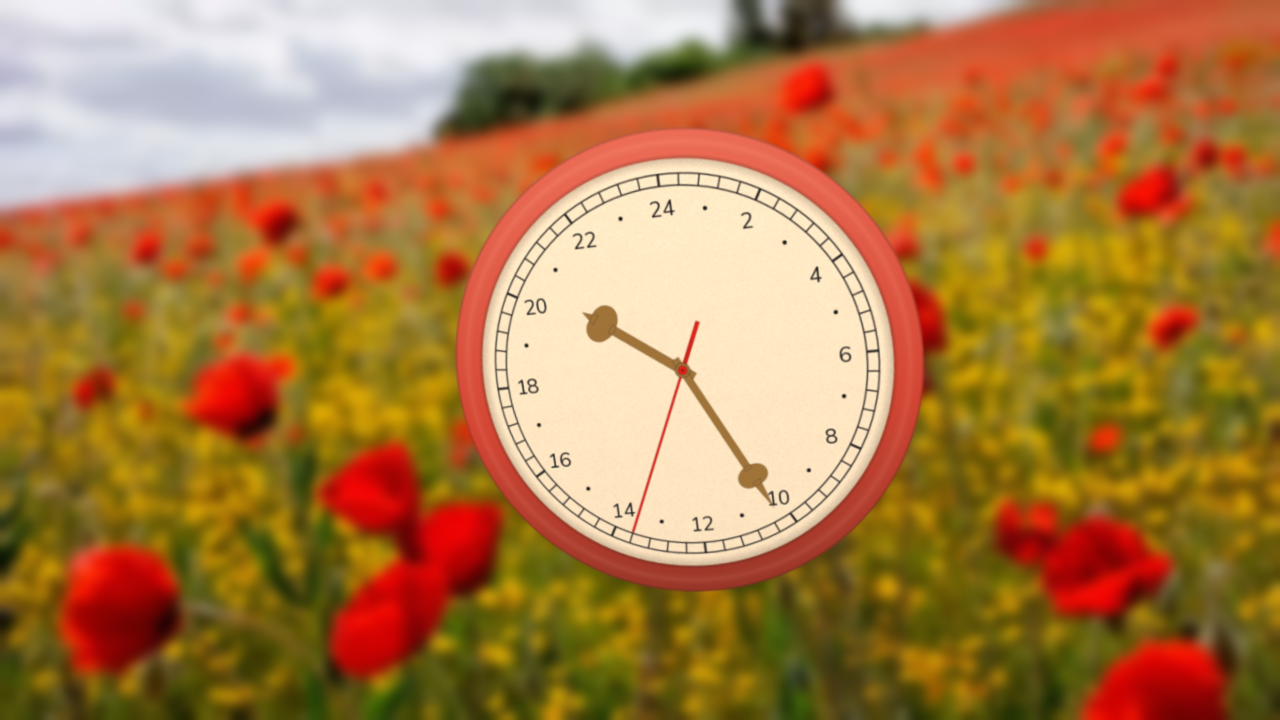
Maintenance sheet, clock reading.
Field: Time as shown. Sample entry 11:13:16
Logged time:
20:25:34
